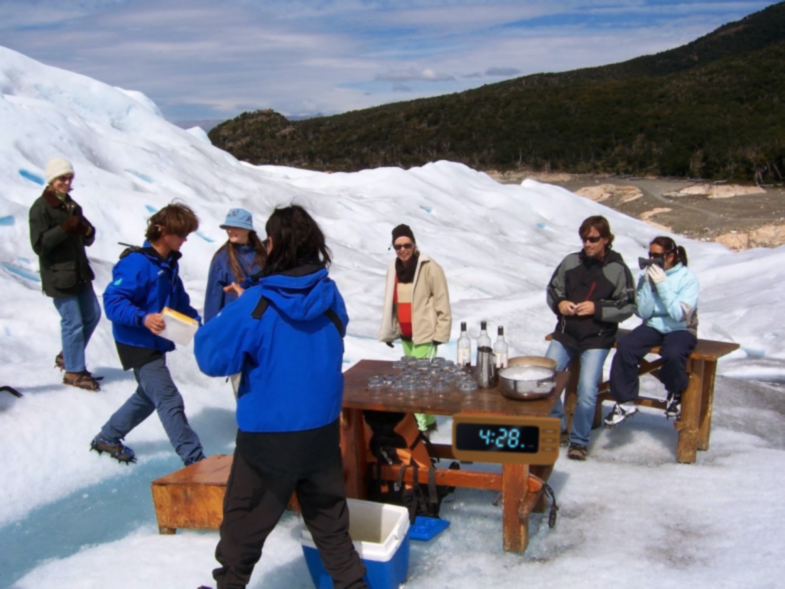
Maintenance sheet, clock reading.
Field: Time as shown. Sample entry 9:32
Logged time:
4:28
